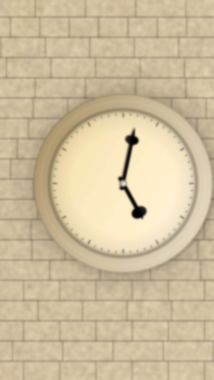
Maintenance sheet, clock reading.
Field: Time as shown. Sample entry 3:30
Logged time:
5:02
